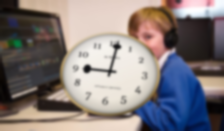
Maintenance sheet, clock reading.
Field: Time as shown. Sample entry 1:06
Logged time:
9:01
